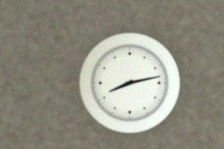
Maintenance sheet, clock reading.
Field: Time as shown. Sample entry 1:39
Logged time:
8:13
